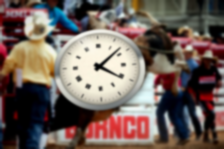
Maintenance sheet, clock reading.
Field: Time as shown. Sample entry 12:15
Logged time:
4:08
